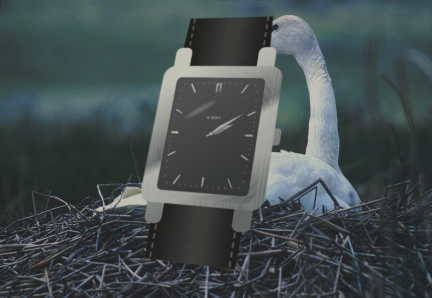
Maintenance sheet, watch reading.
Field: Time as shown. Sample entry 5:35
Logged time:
2:09
